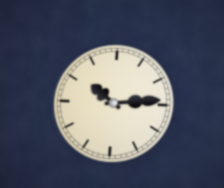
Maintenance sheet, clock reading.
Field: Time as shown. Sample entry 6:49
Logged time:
10:14
